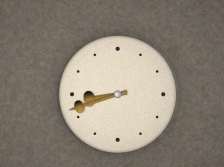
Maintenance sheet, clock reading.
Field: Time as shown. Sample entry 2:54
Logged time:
8:42
